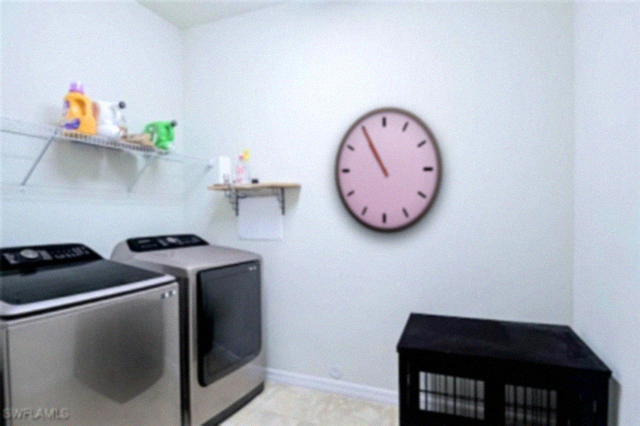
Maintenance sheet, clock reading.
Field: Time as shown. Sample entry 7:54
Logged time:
10:55
